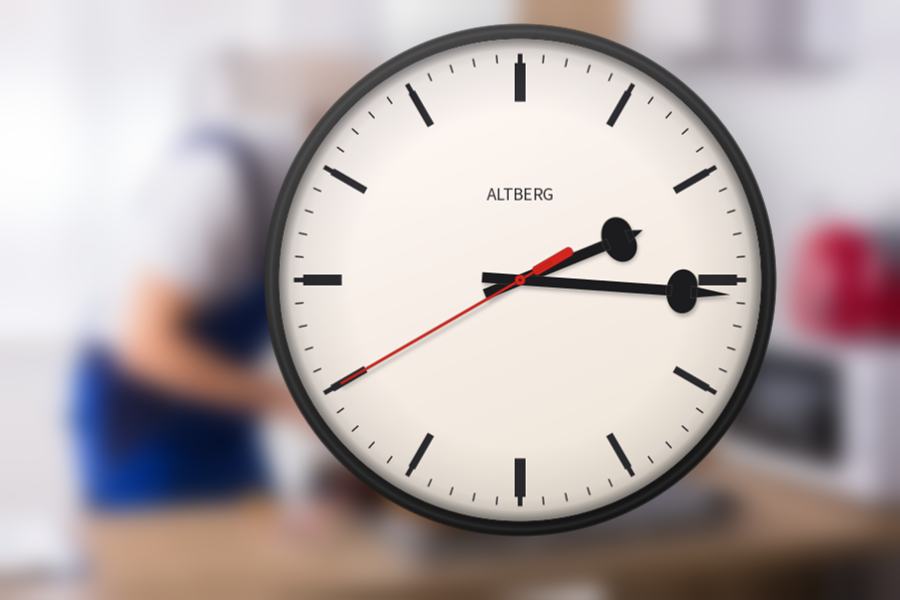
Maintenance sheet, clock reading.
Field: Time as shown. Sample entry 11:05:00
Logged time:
2:15:40
